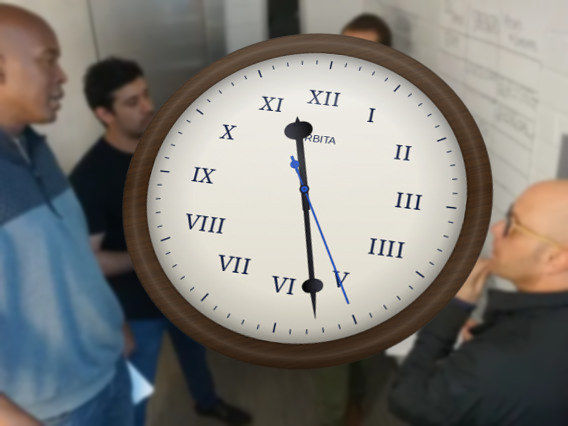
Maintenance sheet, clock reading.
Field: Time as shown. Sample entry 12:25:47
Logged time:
11:27:25
